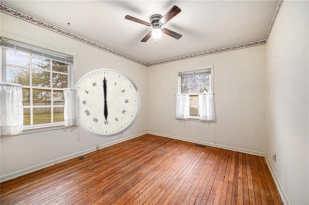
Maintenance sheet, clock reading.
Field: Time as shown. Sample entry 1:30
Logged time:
6:00
